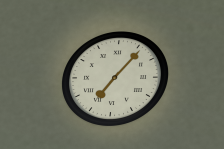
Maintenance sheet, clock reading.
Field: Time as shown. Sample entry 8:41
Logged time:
7:06
